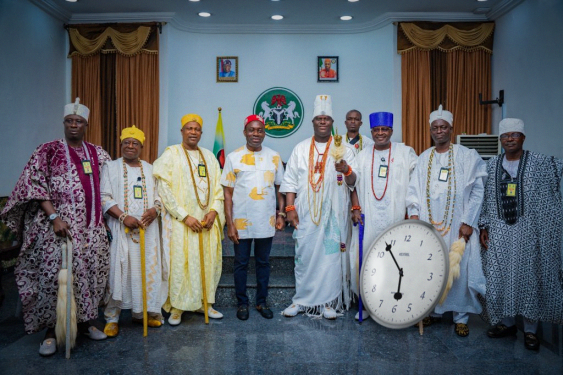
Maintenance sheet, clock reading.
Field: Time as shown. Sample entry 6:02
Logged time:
5:53
